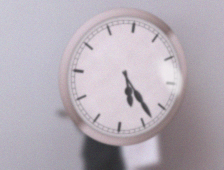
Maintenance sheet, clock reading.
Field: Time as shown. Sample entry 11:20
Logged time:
5:23
